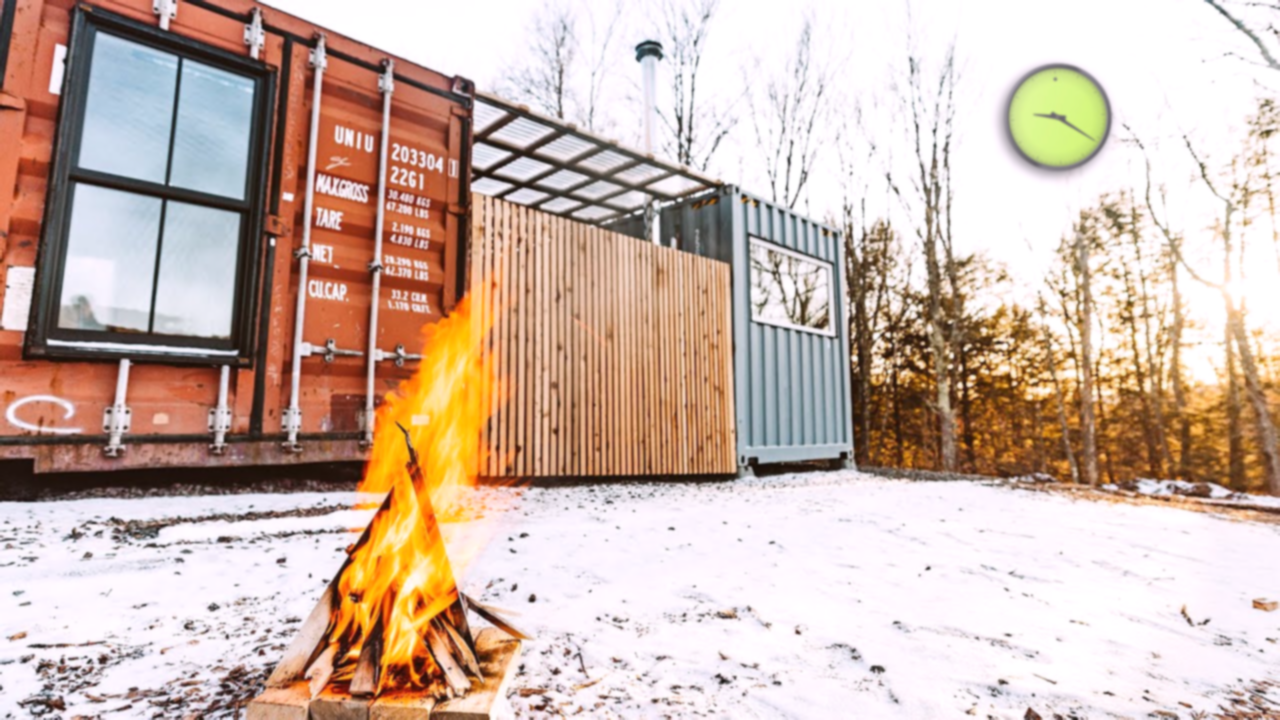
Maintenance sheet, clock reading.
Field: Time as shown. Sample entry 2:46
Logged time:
9:21
